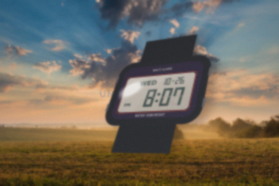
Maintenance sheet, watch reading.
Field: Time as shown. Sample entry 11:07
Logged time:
8:07
